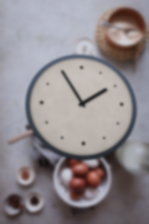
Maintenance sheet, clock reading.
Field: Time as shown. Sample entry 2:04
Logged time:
1:55
